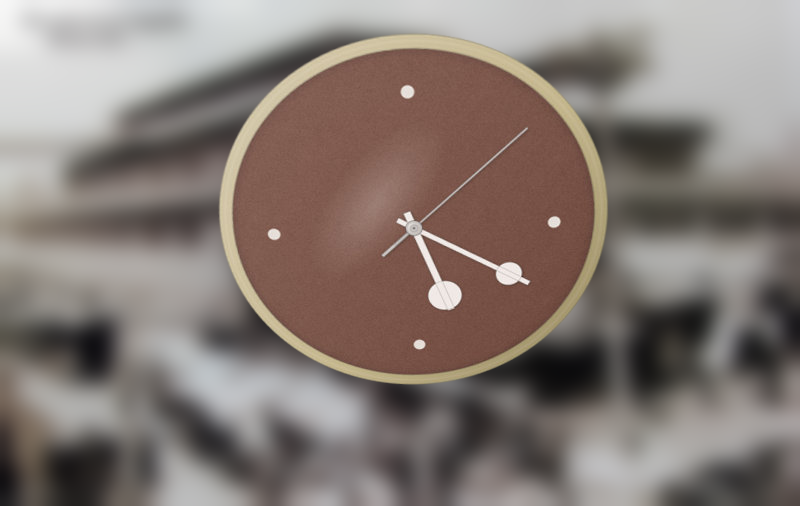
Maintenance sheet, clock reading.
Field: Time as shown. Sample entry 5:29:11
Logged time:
5:20:08
